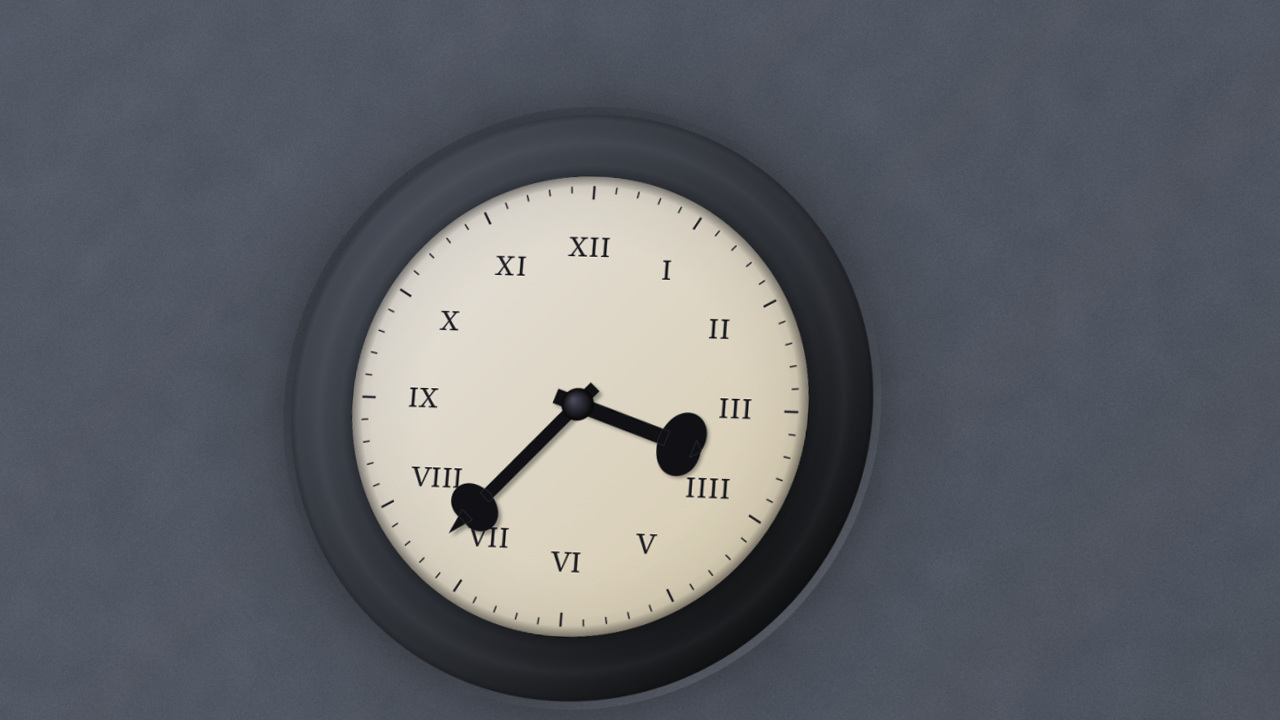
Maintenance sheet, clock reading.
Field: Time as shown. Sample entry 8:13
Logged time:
3:37
